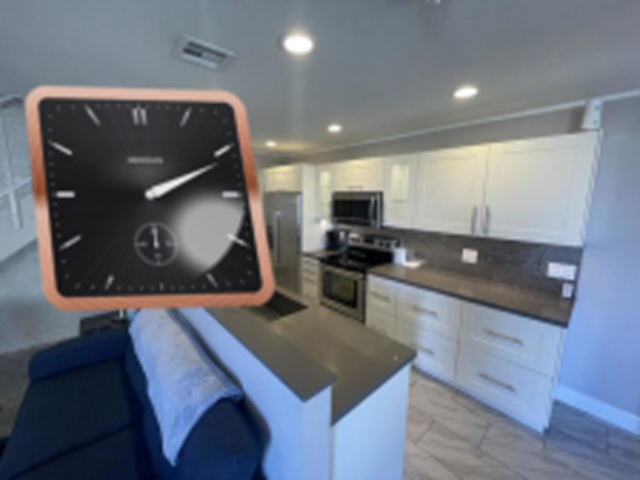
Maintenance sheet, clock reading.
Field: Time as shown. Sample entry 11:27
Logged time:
2:11
